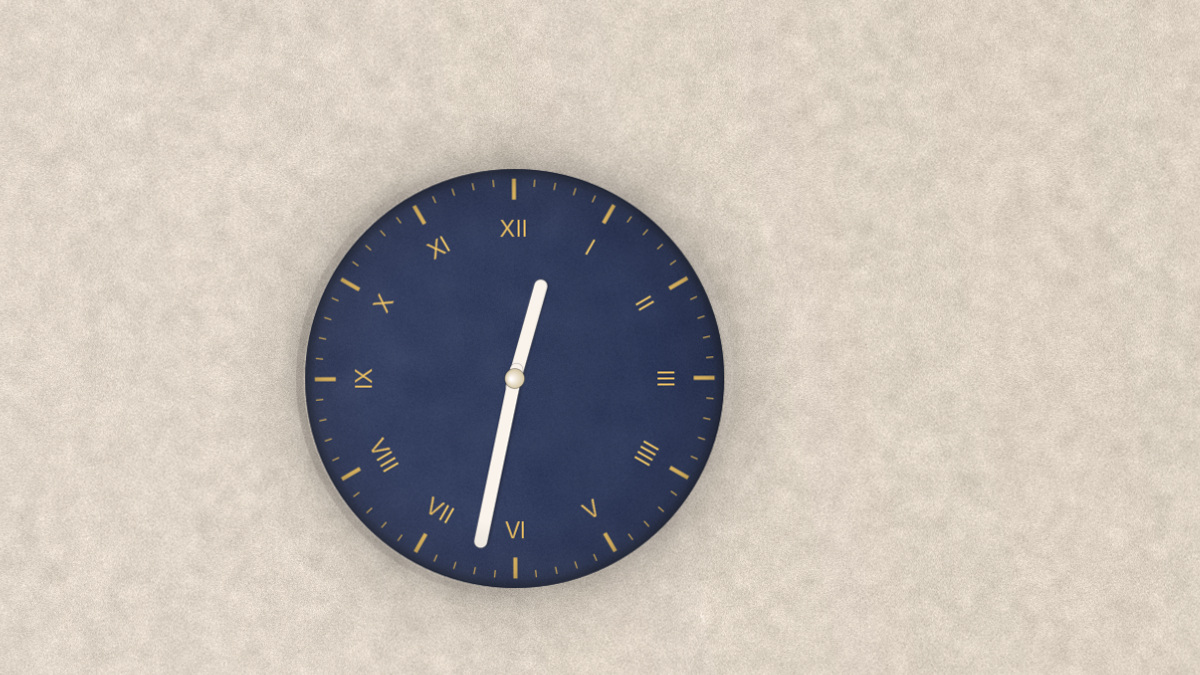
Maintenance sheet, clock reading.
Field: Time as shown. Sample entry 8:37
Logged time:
12:32
